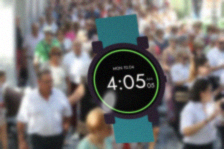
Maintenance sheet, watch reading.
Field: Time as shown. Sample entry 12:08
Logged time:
4:05
